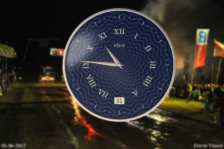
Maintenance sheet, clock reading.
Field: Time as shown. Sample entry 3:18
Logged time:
10:46
